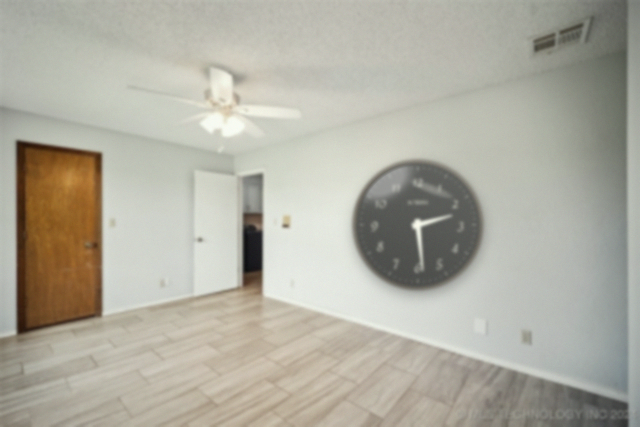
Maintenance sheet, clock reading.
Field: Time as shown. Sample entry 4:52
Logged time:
2:29
